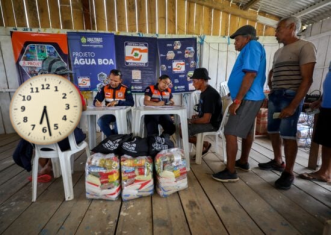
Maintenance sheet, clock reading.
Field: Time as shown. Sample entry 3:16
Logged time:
6:28
